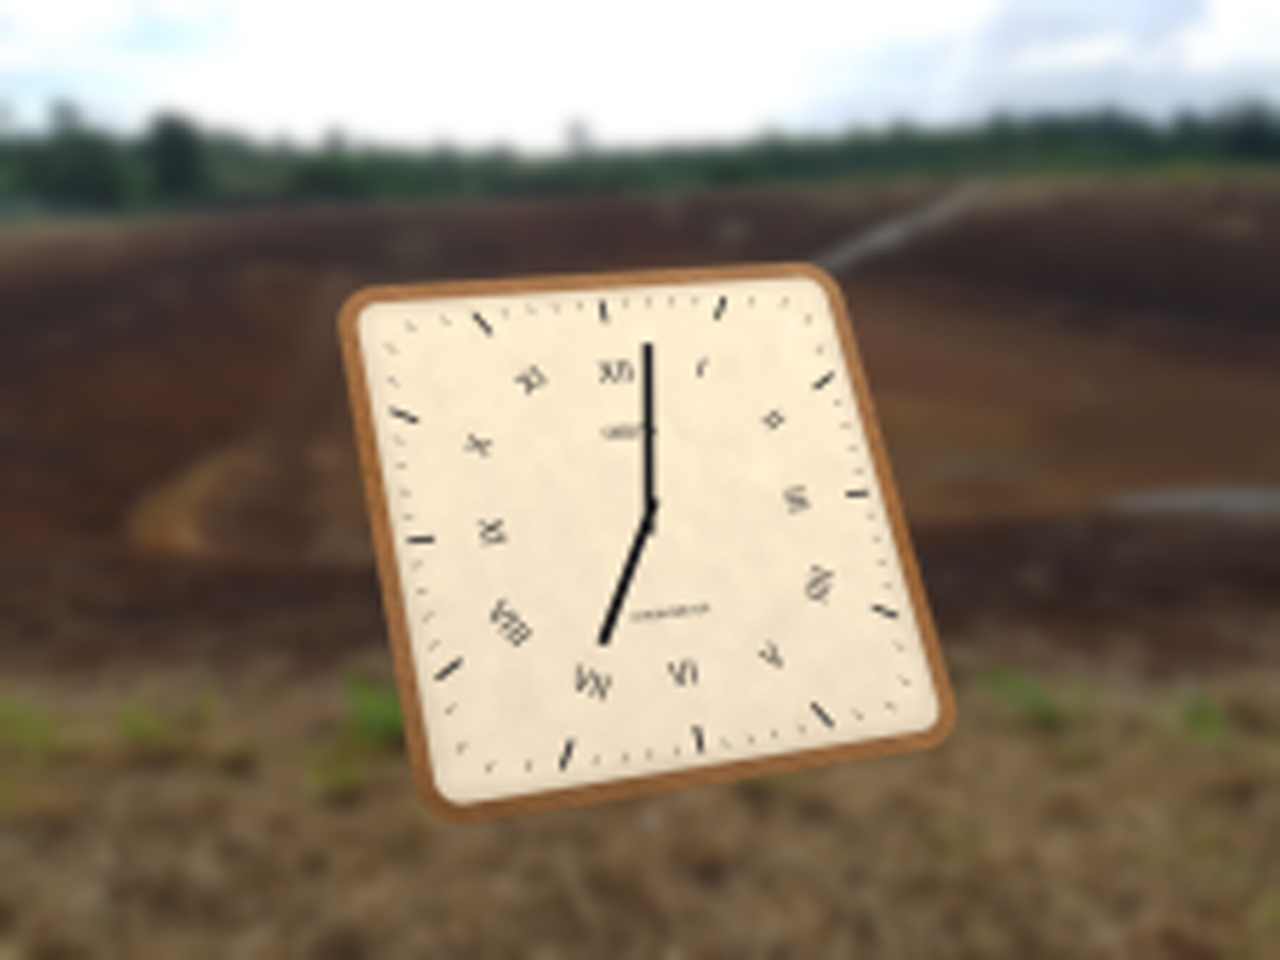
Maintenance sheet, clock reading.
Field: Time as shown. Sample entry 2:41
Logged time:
7:02
